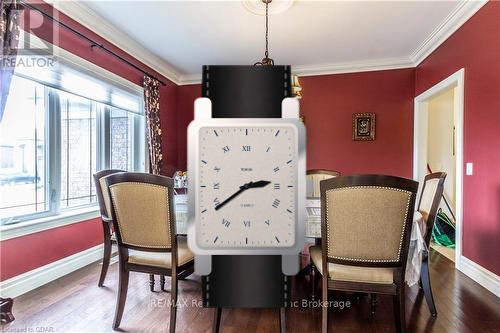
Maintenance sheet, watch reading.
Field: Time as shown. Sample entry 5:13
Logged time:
2:39
